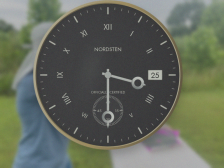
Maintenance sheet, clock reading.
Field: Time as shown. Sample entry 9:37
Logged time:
3:30
